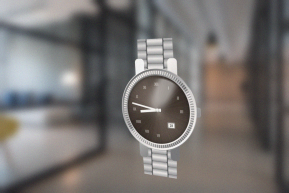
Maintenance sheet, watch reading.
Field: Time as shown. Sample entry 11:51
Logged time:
8:47
